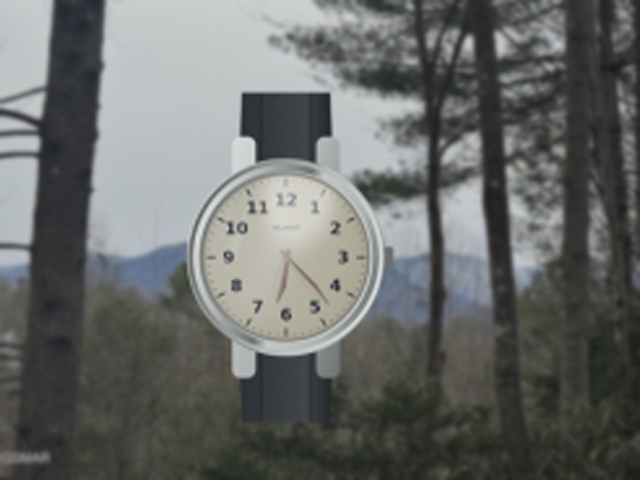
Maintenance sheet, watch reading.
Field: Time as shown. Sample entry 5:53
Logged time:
6:23
